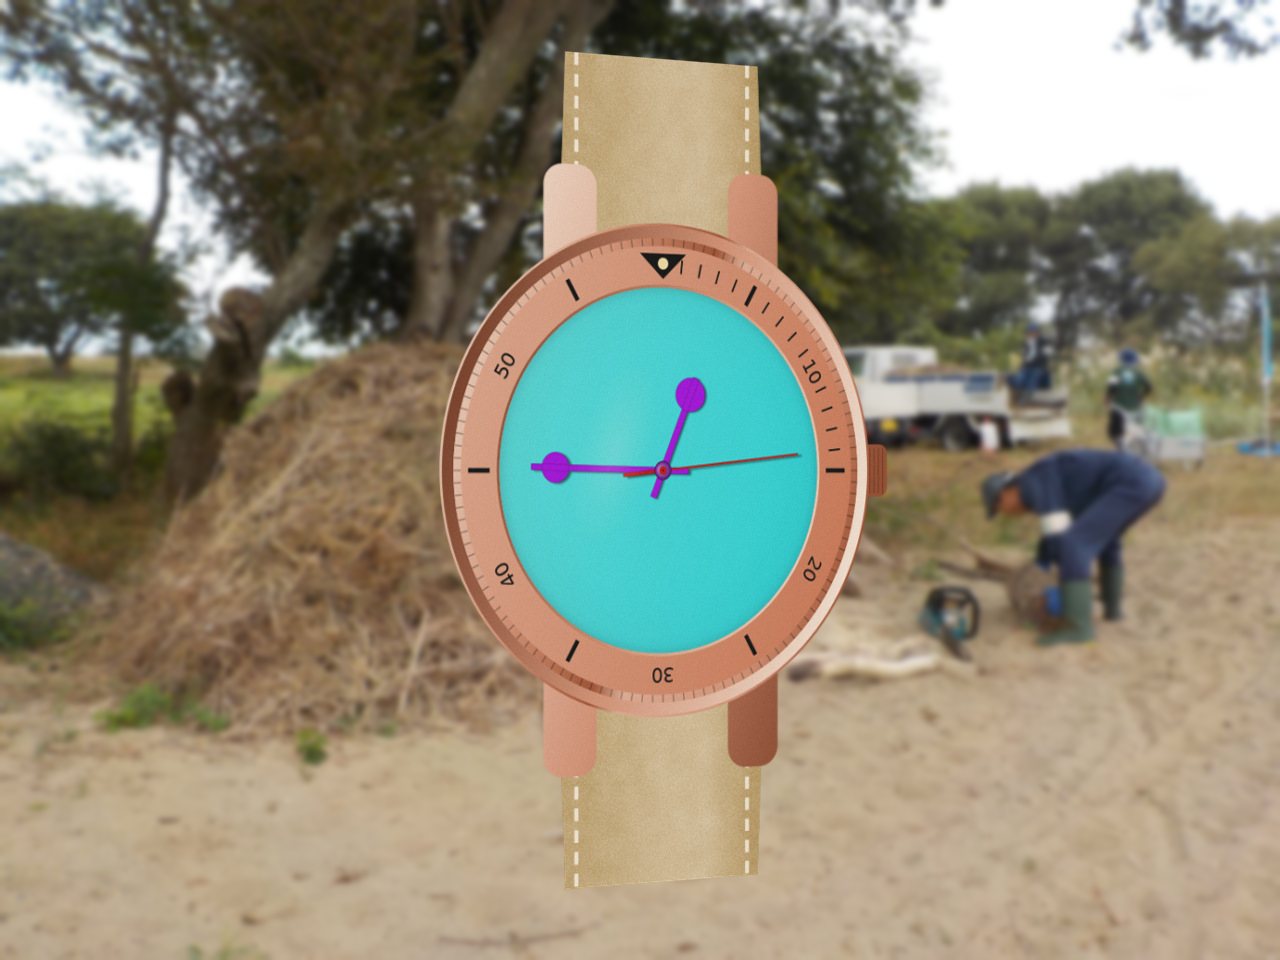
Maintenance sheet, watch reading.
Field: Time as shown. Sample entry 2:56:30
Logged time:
12:45:14
